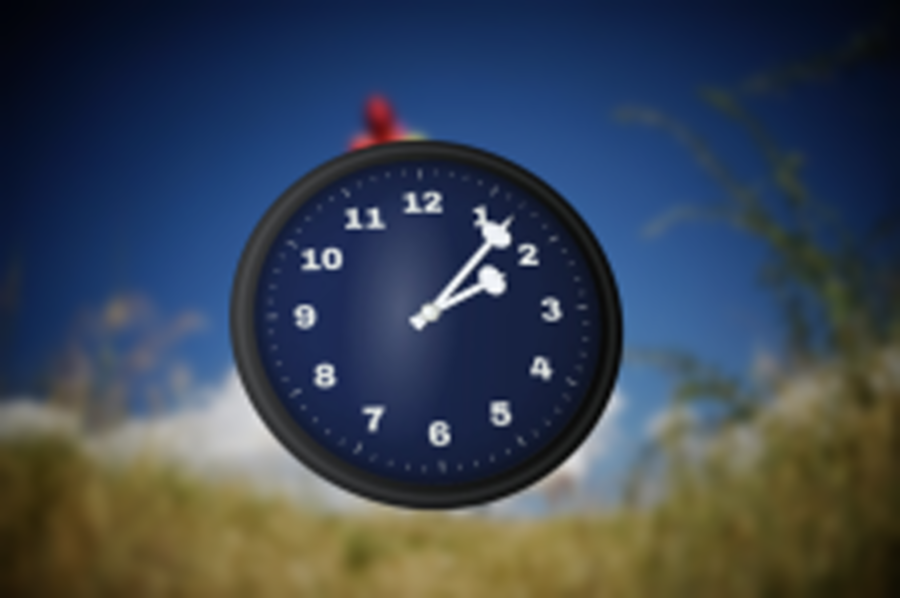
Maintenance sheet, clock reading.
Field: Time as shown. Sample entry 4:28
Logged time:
2:07
